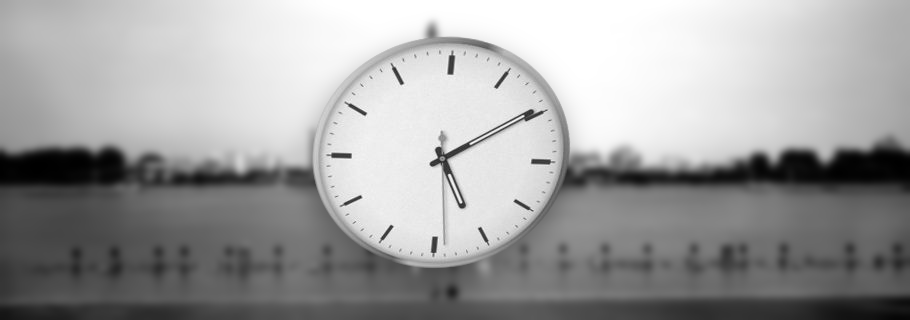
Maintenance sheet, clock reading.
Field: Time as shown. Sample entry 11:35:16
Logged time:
5:09:29
